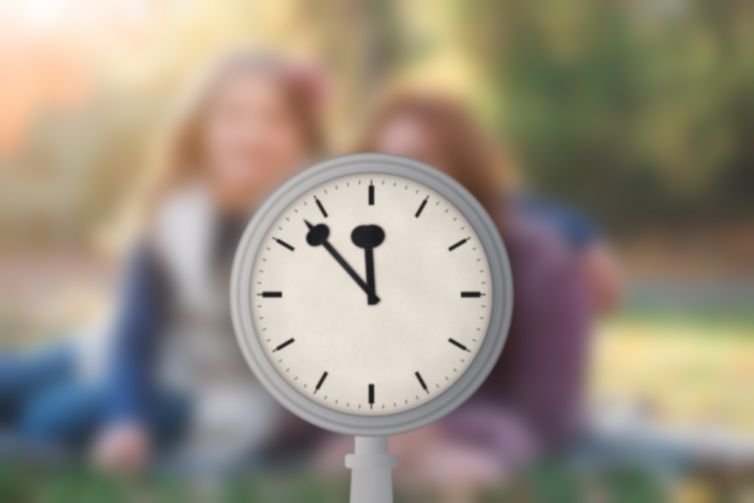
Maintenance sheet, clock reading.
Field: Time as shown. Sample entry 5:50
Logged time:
11:53
